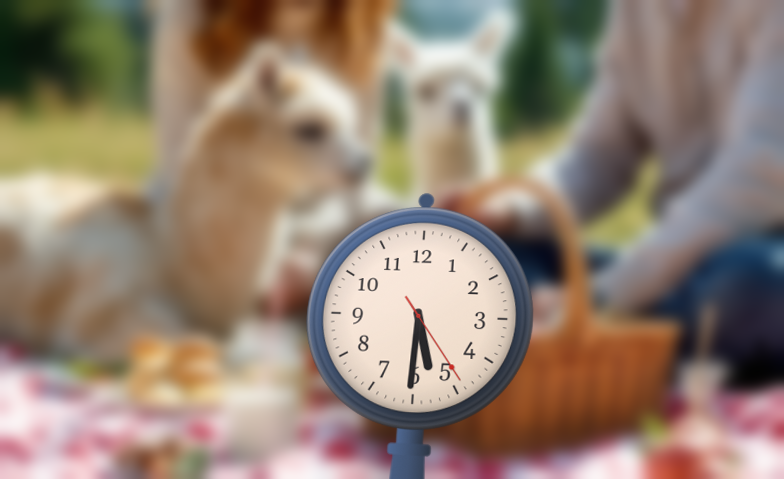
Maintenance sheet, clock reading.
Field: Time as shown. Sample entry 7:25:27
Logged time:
5:30:24
